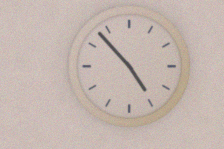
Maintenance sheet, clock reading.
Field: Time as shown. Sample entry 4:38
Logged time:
4:53
